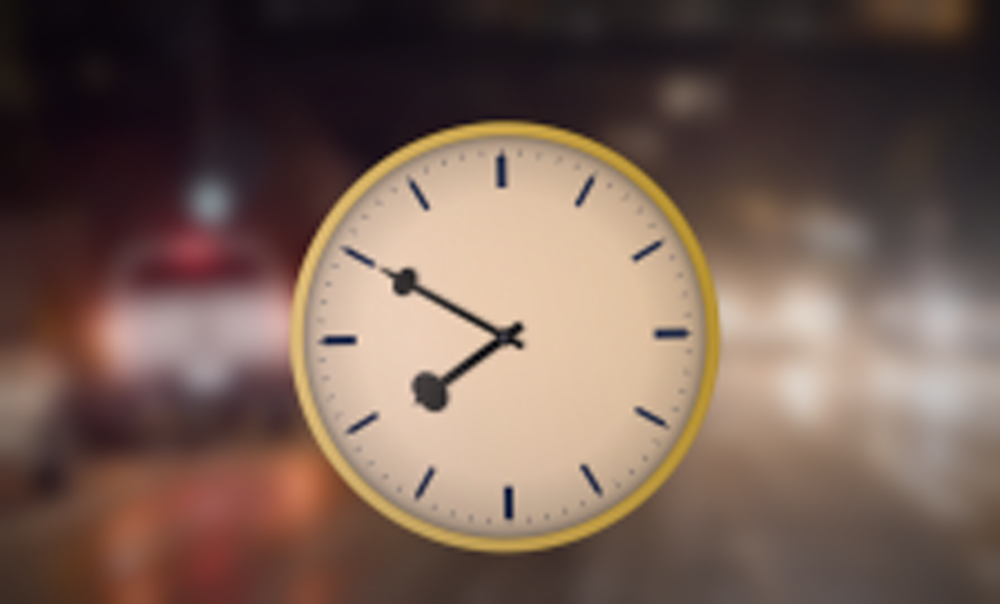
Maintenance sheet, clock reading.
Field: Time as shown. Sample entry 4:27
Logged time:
7:50
